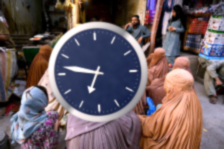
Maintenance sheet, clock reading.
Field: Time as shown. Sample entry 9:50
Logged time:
6:47
